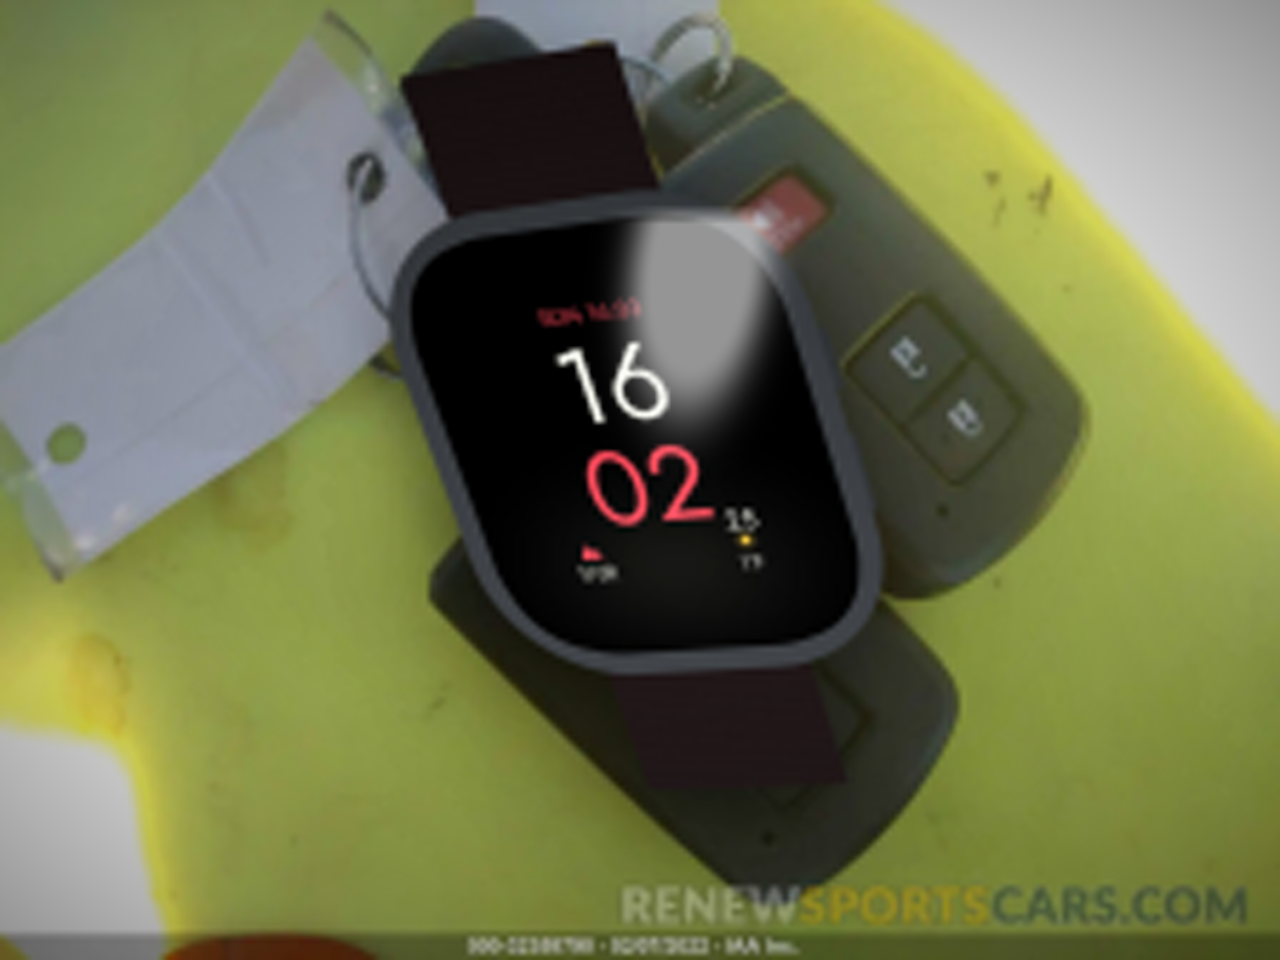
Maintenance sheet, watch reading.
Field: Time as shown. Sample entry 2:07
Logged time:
16:02
